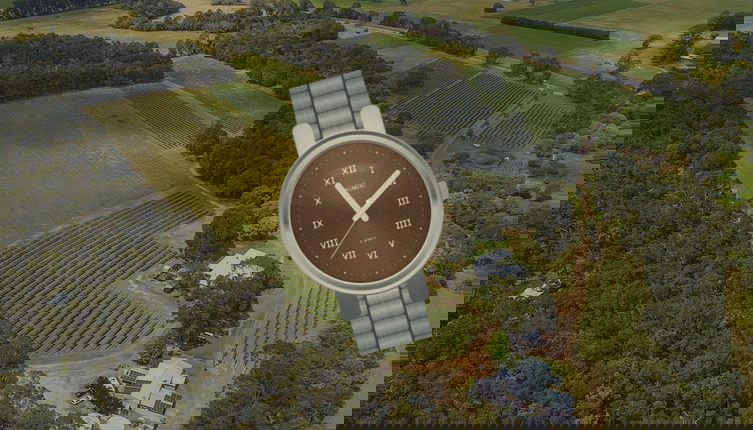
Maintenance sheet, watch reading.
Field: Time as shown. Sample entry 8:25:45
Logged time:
11:09:38
